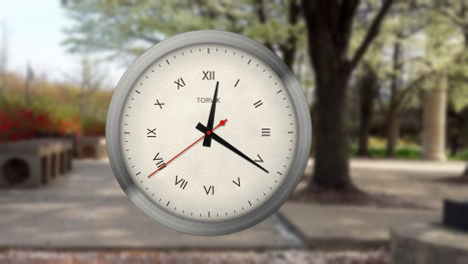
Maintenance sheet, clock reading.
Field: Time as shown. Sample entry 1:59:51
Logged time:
12:20:39
